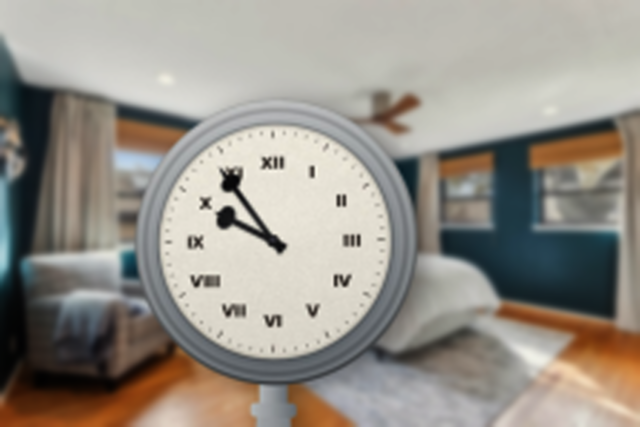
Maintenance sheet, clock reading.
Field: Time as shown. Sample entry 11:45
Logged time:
9:54
